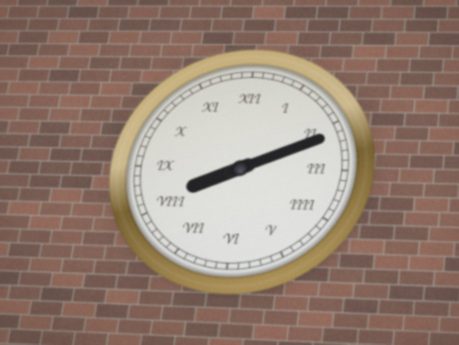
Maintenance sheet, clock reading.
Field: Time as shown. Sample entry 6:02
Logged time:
8:11
